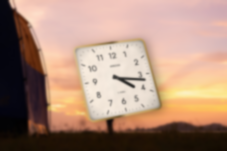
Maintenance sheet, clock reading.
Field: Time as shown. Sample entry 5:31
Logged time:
4:17
